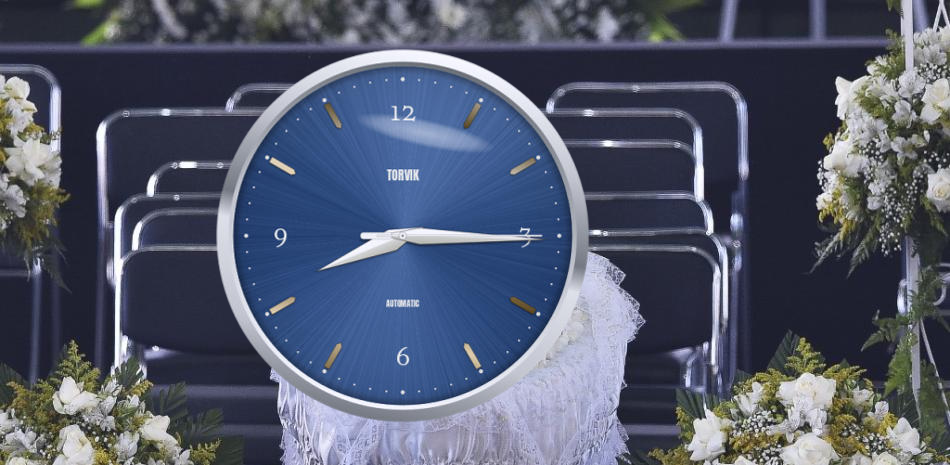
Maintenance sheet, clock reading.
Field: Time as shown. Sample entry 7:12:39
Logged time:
8:15:15
